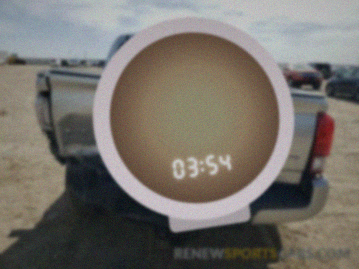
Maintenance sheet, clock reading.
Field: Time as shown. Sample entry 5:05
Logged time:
3:54
